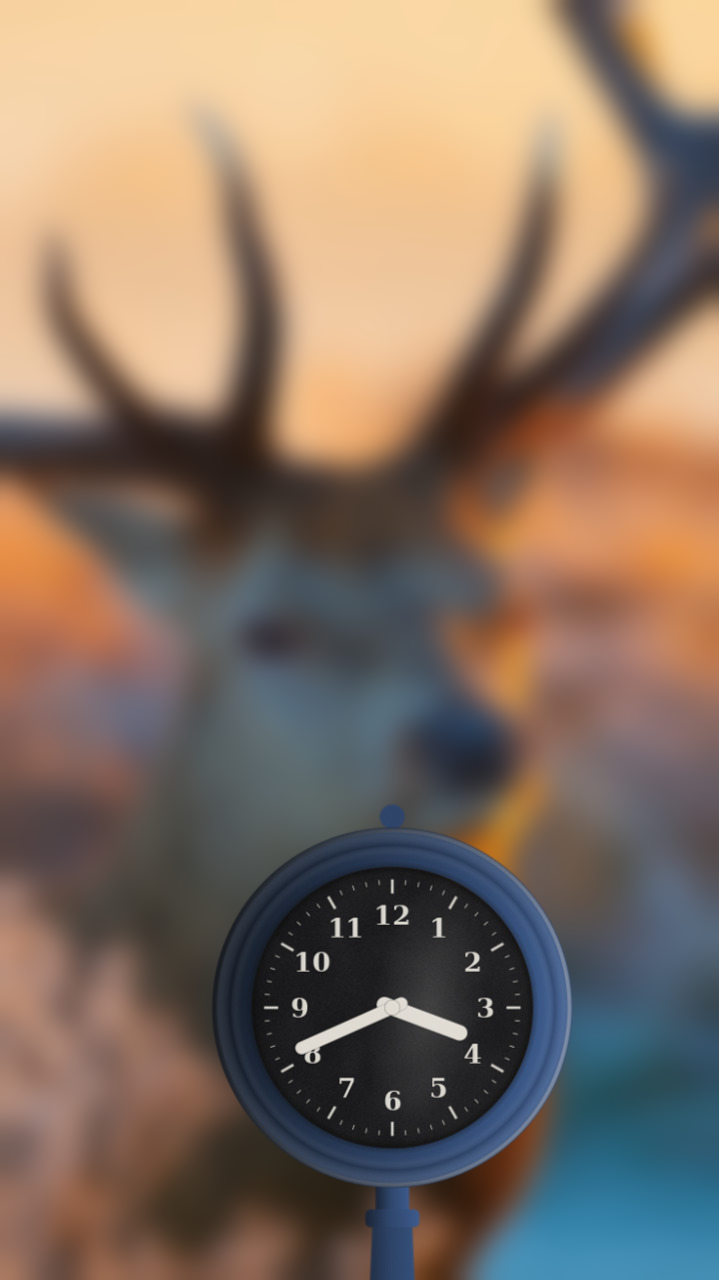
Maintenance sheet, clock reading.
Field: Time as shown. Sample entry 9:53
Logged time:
3:41
